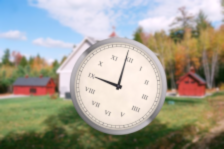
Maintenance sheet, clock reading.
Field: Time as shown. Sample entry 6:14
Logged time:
8:59
